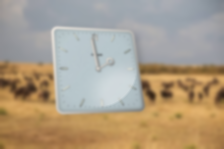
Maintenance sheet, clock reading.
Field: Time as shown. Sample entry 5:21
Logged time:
1:59
